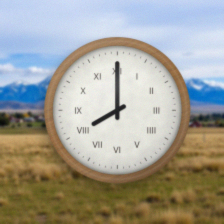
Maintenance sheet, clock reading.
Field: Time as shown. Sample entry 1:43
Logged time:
8:00
